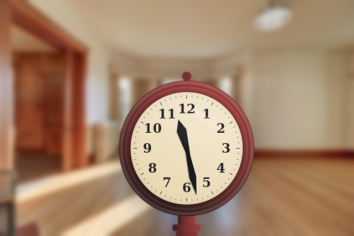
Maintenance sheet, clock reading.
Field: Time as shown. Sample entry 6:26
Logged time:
11:28
